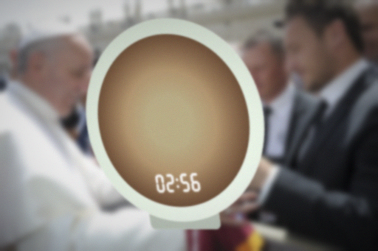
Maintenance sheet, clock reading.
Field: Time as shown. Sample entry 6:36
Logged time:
2:56
